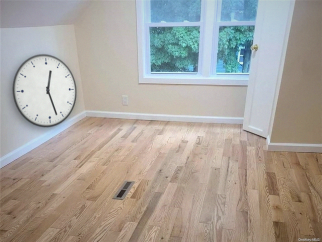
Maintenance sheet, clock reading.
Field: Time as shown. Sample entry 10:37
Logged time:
12:27
